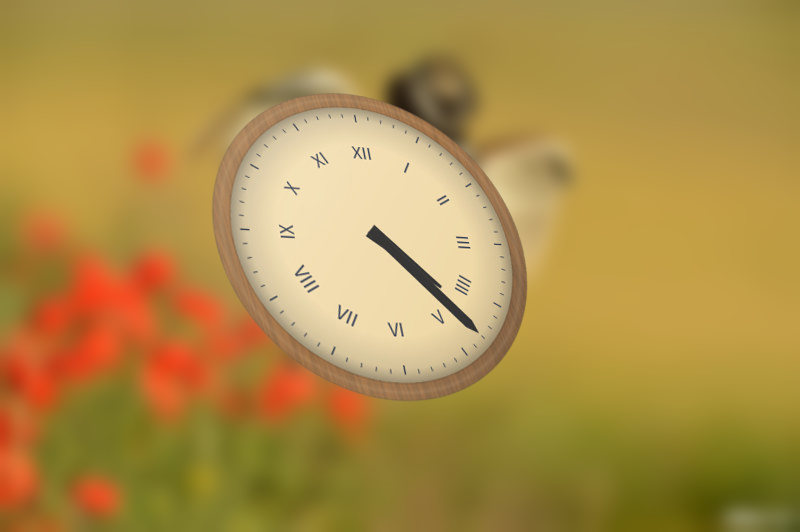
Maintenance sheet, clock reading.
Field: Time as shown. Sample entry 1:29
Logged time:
4:23
